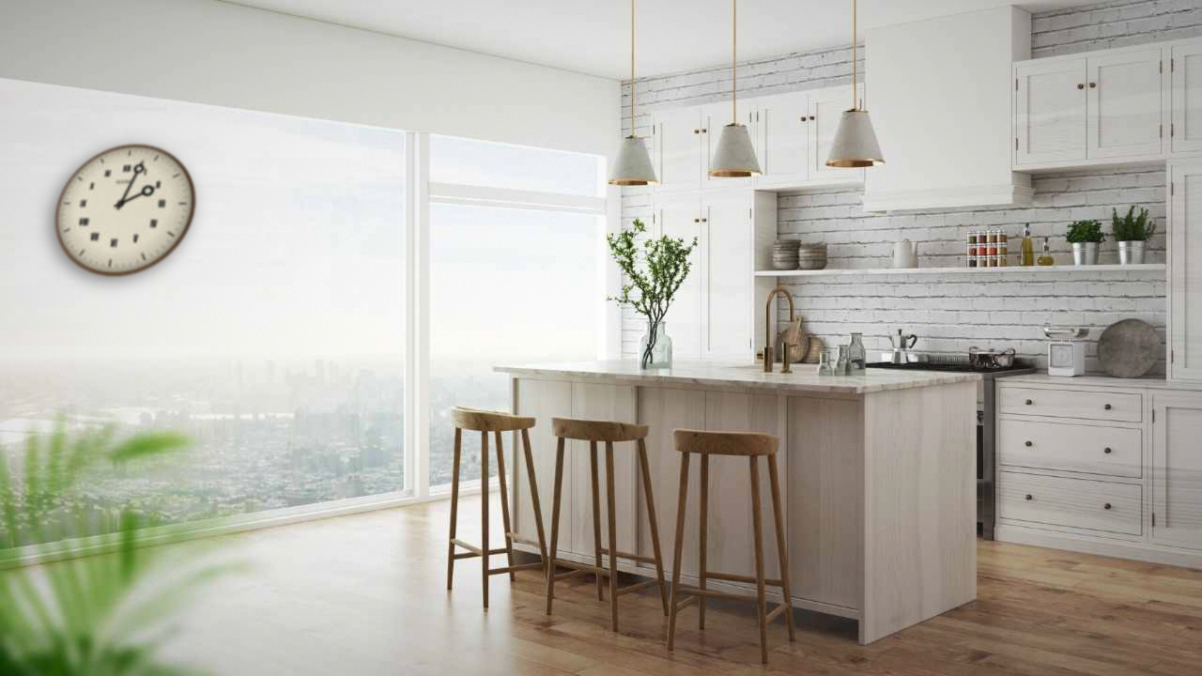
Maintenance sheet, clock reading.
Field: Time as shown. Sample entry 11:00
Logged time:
2:03
